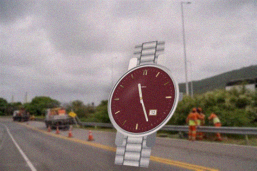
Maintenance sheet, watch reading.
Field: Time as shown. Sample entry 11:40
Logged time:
11:26
